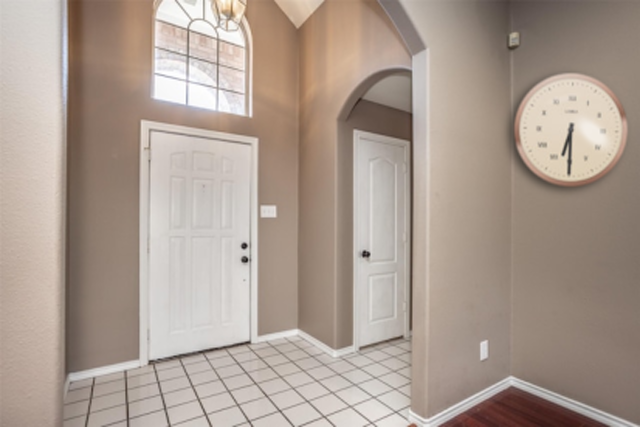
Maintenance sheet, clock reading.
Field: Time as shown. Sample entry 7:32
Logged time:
6:30
